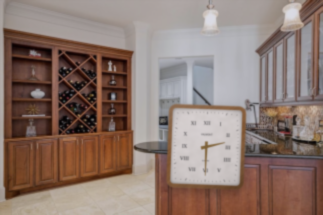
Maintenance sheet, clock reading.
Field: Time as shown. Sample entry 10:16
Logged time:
2:30
